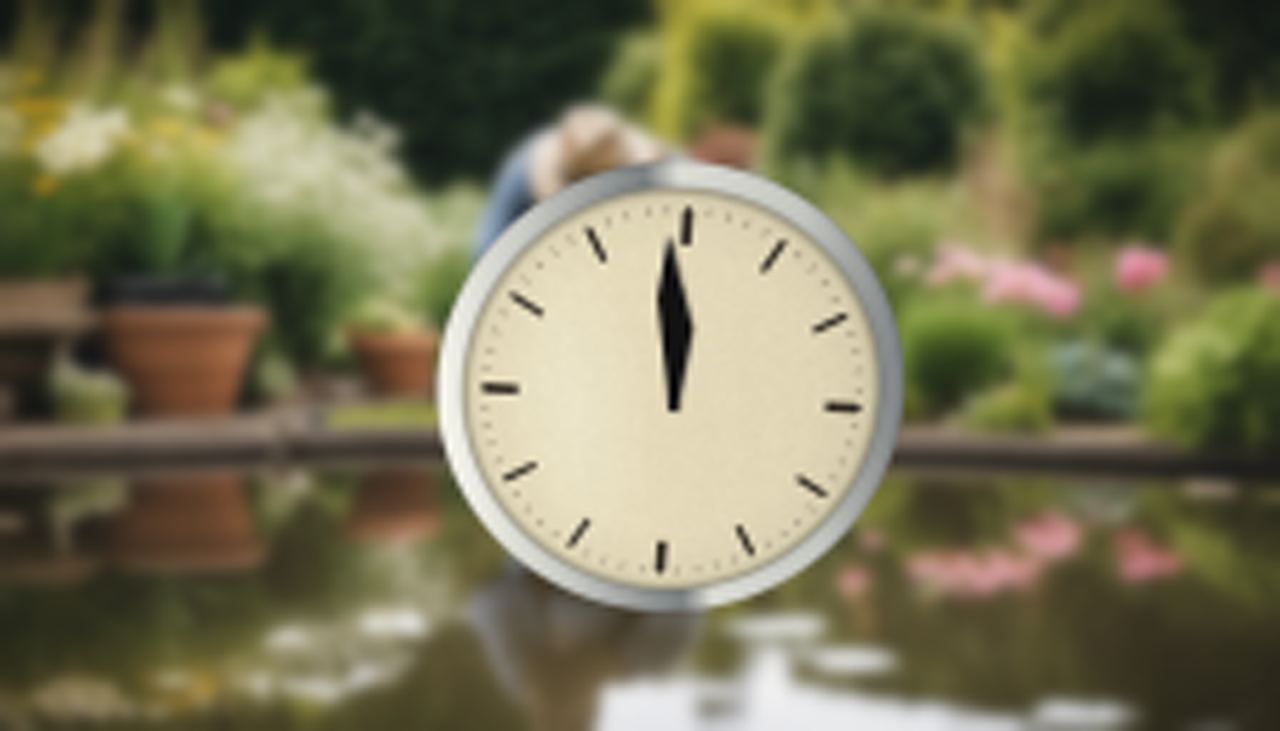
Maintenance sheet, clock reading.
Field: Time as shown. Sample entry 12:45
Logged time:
11:59
